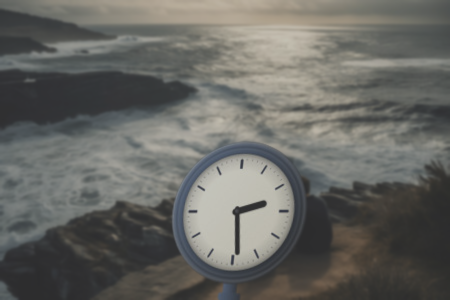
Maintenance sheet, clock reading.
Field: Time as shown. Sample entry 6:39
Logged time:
2:29
